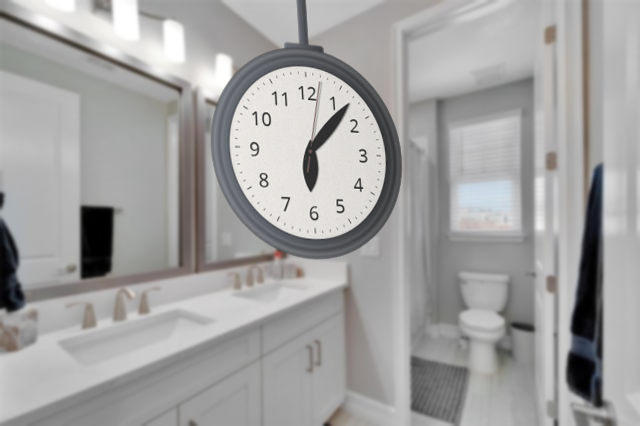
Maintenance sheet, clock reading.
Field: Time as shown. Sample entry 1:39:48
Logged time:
6:07:02
